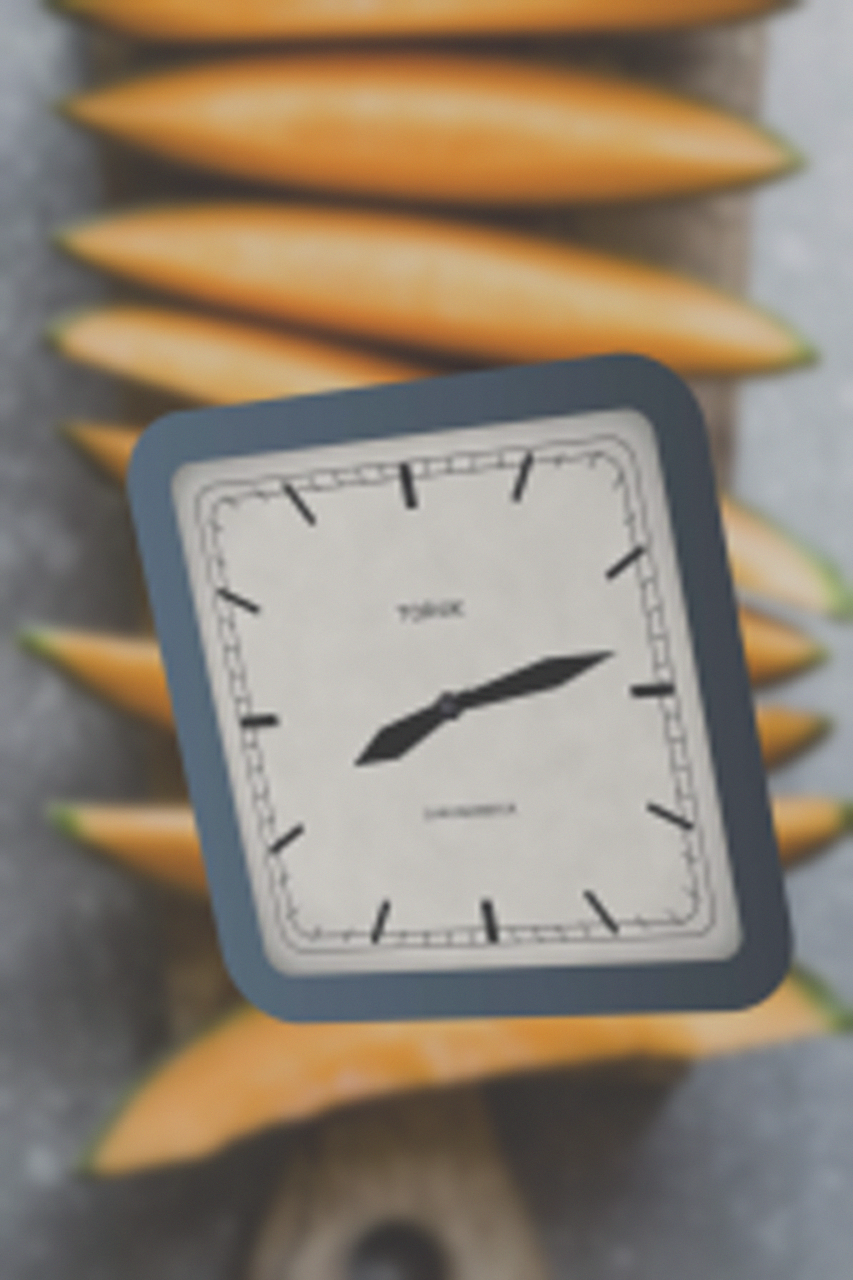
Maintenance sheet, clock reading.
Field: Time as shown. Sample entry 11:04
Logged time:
8:13
